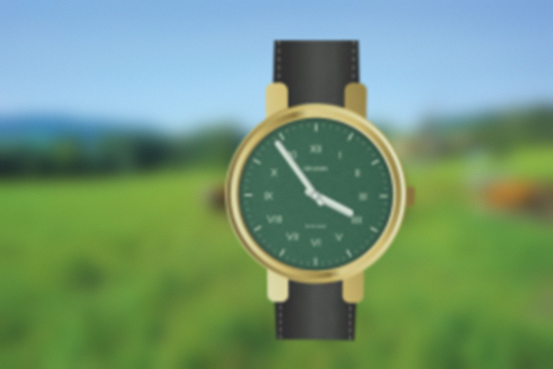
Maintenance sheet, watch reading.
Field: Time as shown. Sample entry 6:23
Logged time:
3:54
